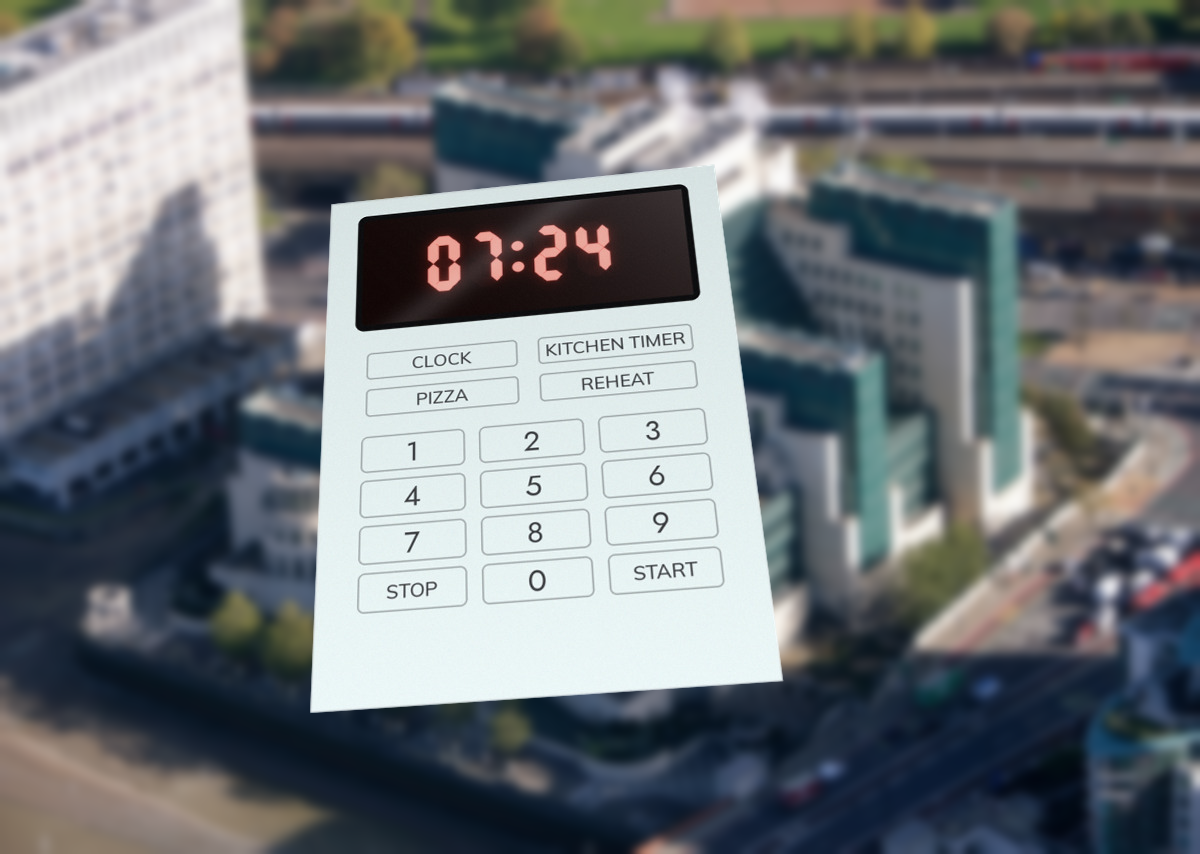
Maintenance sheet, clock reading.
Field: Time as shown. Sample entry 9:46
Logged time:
7:24
